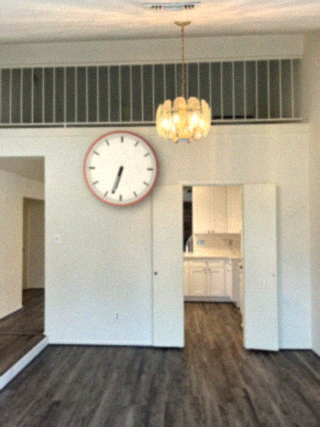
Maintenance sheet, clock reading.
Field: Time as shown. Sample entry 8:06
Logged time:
6:33
